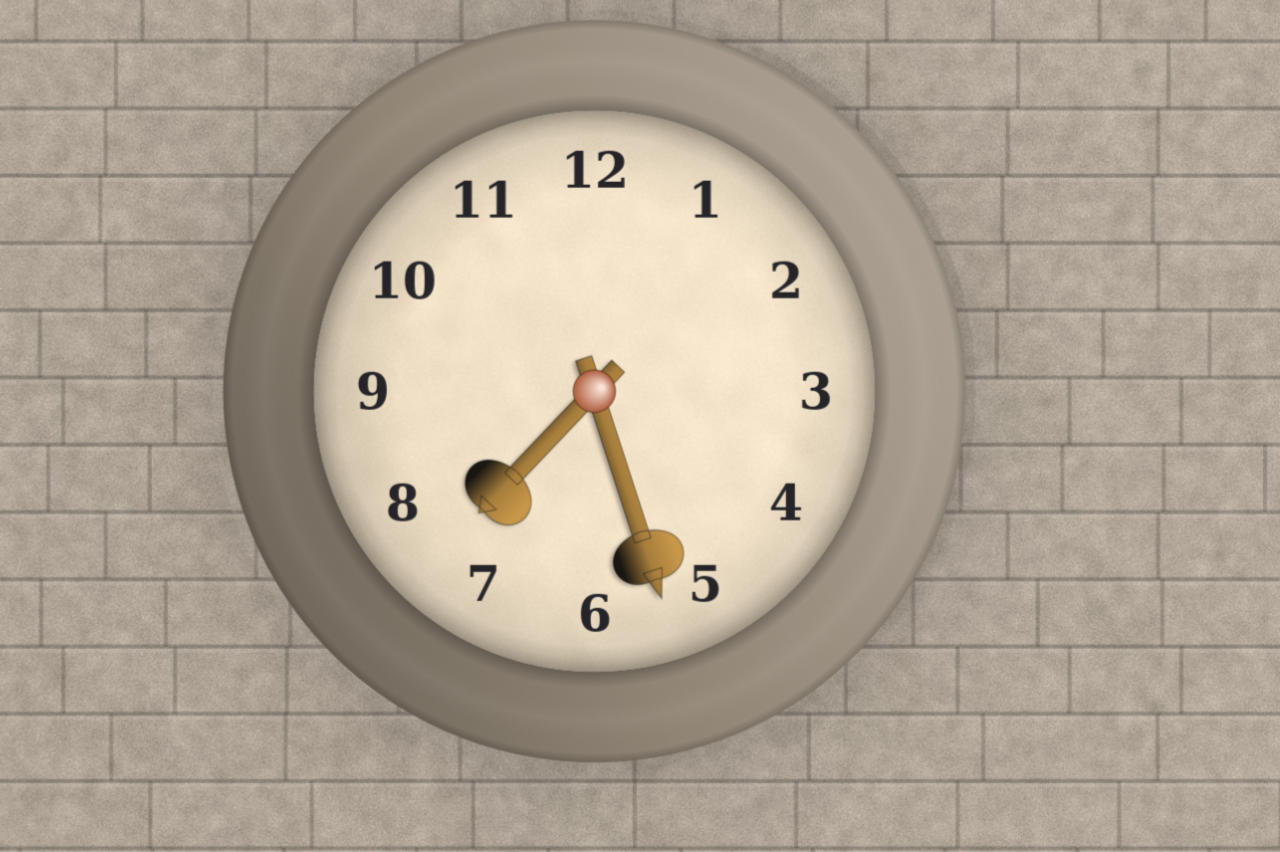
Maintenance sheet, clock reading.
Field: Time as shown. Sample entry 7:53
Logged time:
7:27
